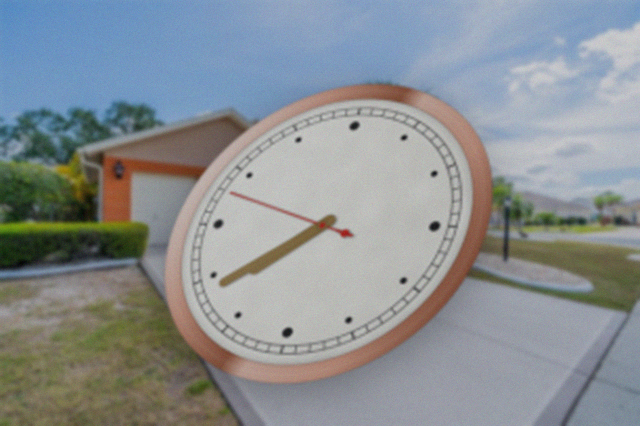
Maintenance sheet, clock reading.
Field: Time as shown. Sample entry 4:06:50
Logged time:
7:38:48
